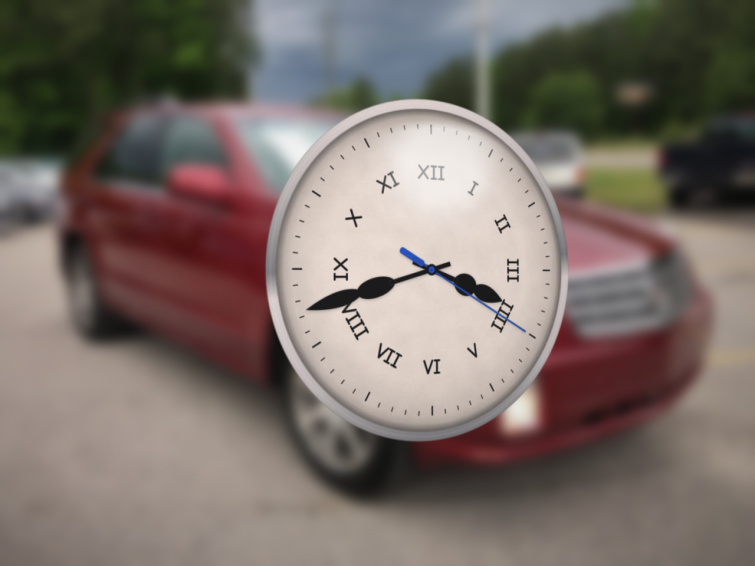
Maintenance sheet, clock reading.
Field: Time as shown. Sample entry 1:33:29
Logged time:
3:42:20
